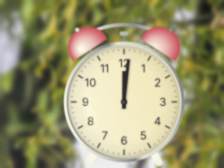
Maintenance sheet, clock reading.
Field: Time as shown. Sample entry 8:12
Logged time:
12:01
